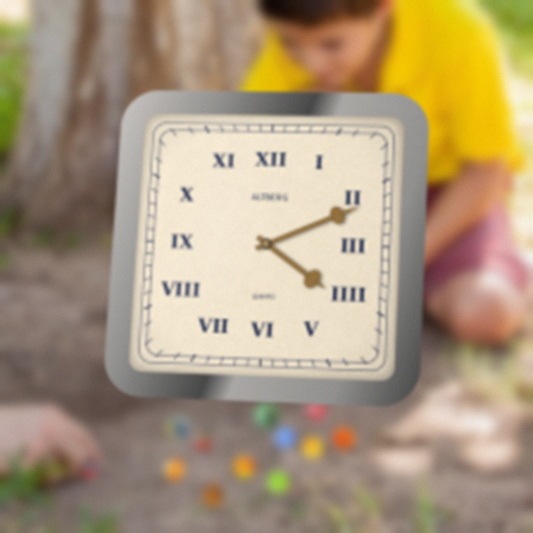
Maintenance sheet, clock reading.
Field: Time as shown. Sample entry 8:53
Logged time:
4:11
